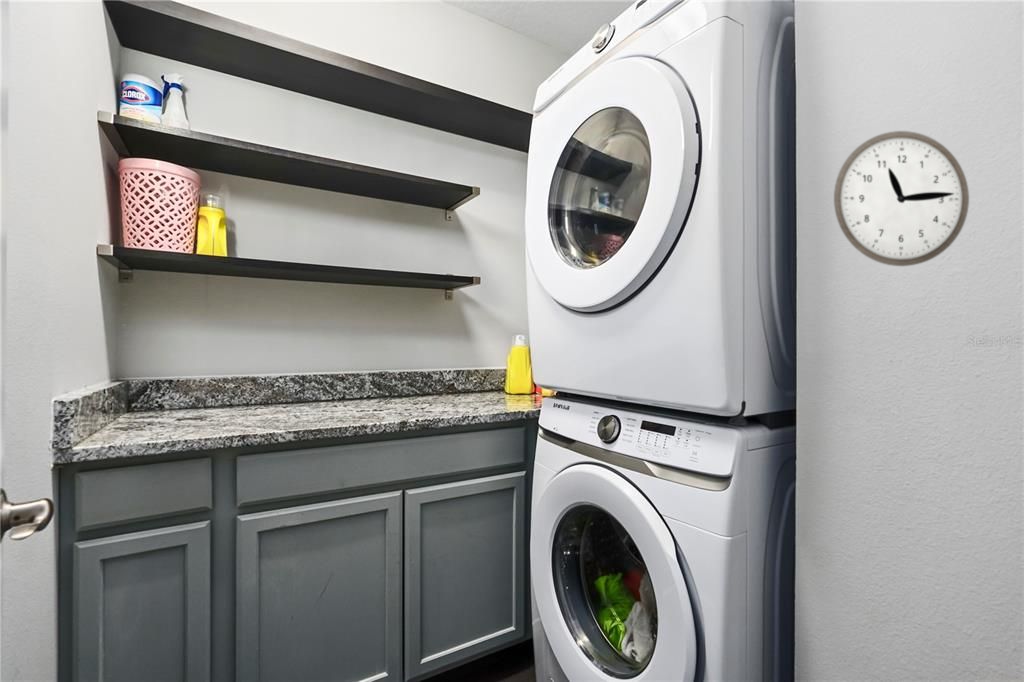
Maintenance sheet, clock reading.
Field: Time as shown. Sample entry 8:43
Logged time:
11:14
